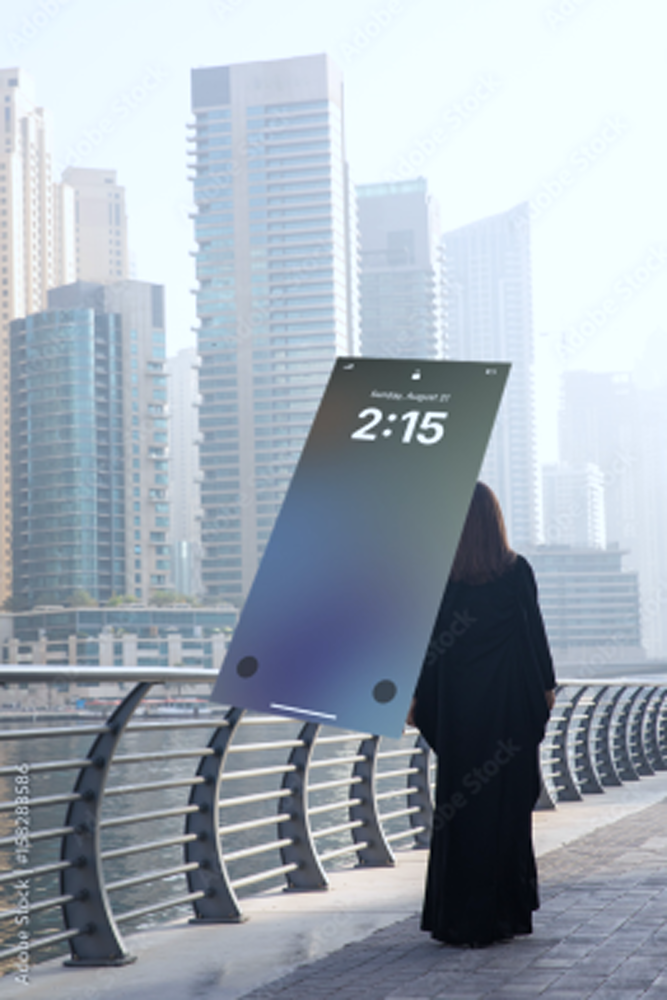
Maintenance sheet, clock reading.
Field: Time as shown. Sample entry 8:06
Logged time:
2:15
